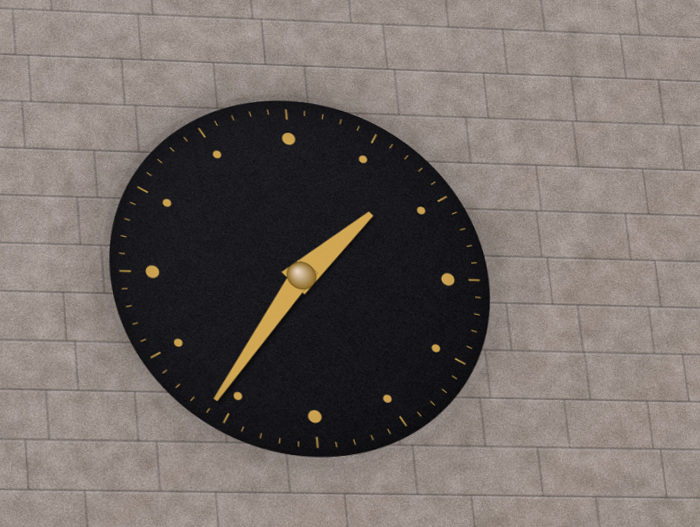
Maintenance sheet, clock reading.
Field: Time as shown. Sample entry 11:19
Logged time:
1:36
